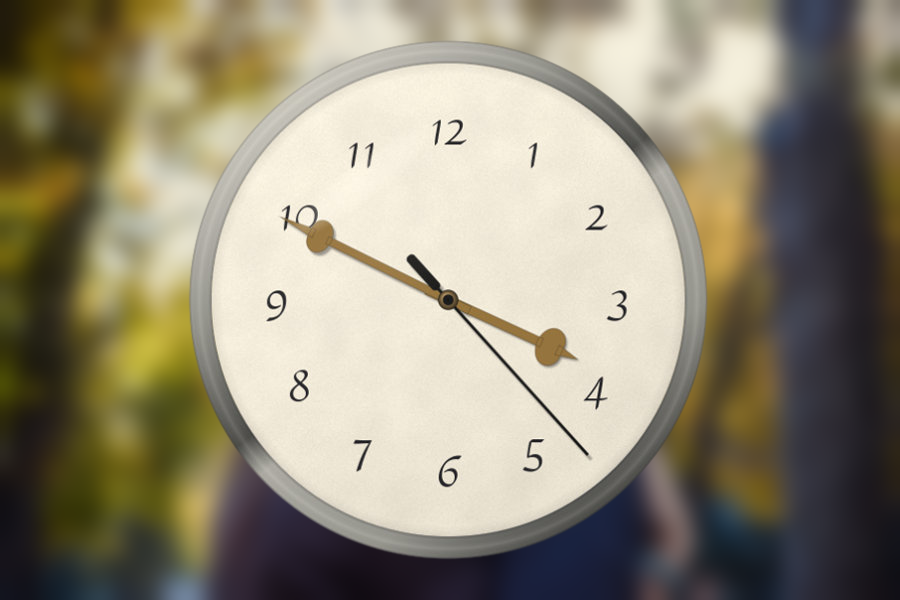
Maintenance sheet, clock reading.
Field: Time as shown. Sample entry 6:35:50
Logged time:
3:49:23
